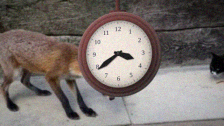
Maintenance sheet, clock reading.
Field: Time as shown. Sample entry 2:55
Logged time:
3:39
